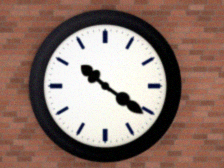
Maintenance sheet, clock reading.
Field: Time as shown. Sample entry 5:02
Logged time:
10:21
